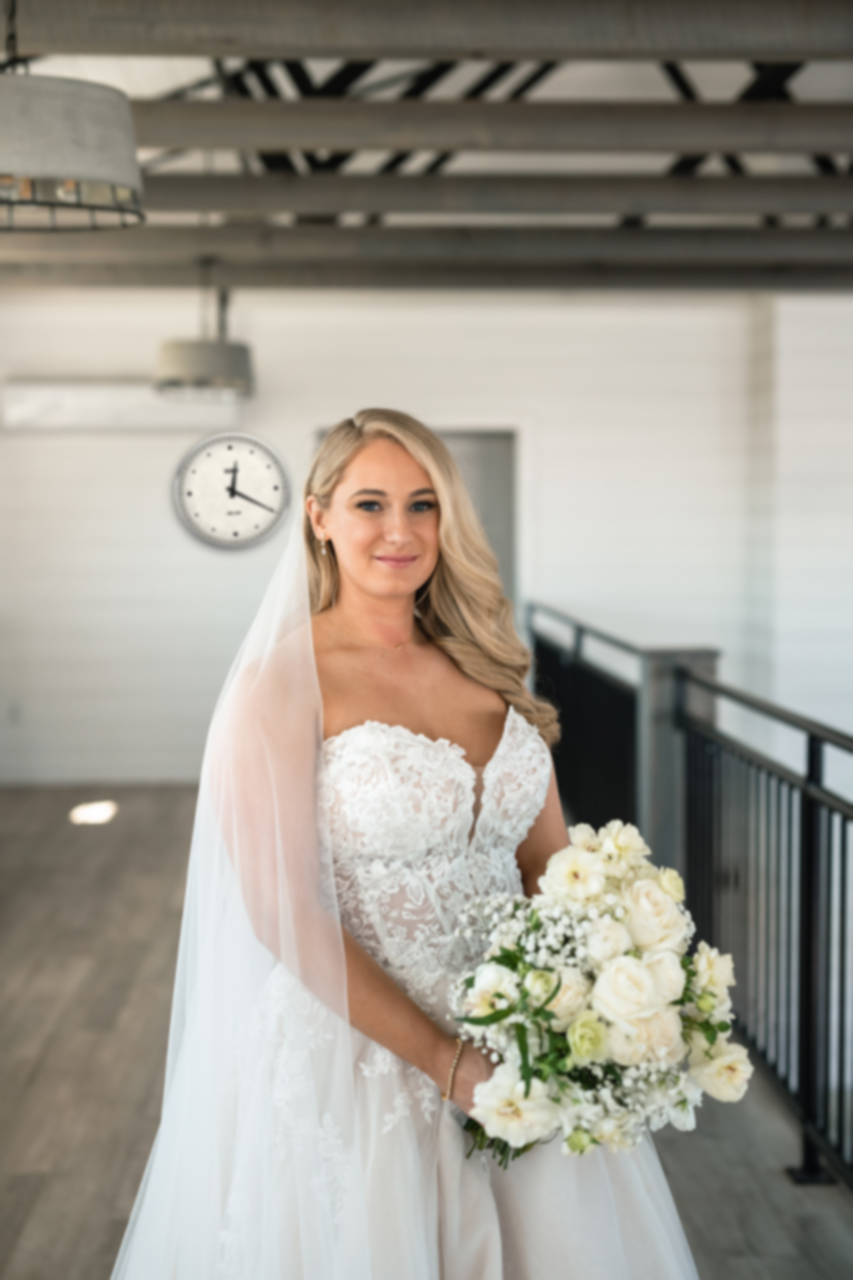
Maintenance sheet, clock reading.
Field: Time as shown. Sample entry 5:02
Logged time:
12:20
